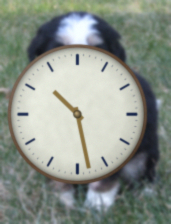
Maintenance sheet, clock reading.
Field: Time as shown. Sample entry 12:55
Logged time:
10:28
